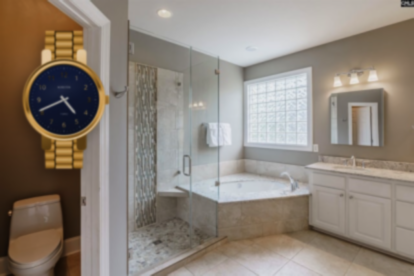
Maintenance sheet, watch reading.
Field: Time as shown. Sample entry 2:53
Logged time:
4:41
